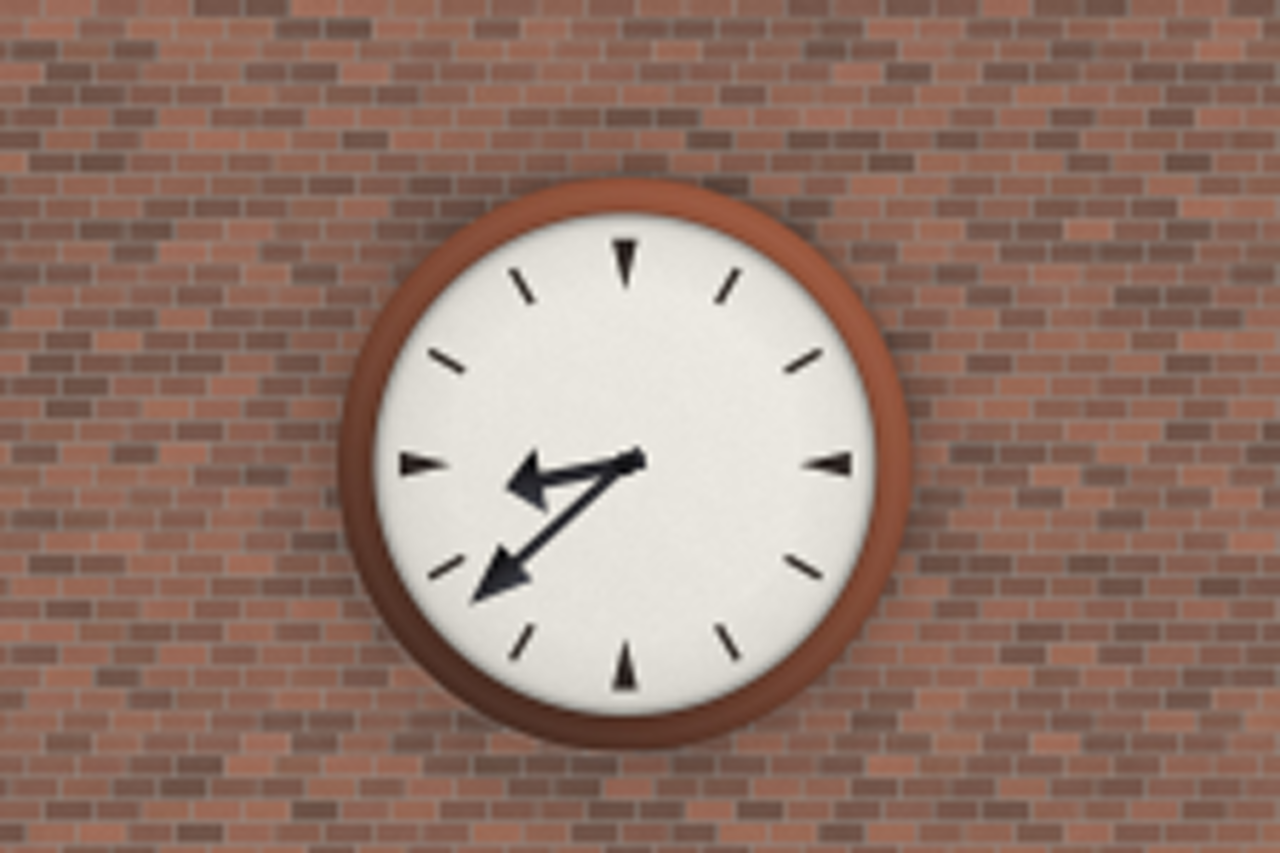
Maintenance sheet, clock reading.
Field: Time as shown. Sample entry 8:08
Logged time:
8:38
